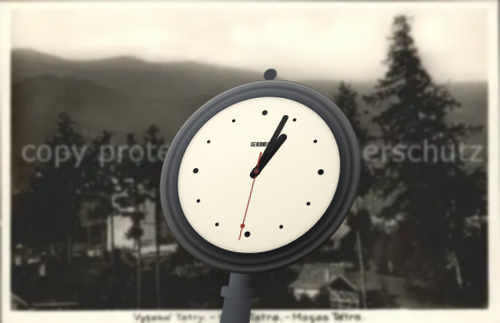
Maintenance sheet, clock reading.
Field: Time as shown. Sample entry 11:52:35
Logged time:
1:03:31
